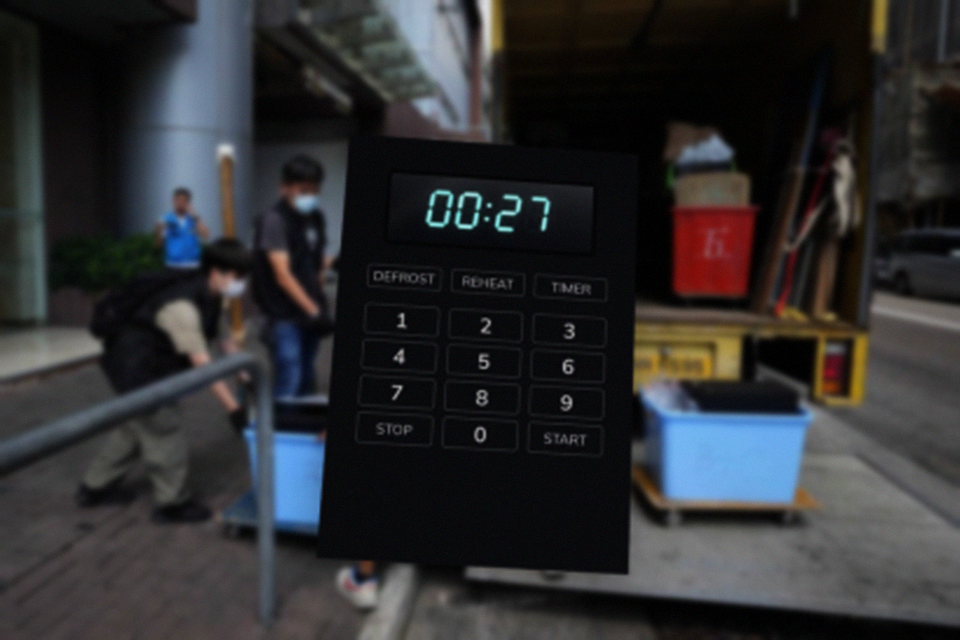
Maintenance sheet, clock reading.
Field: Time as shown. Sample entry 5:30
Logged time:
0:27
